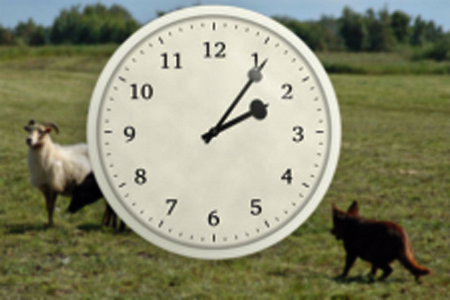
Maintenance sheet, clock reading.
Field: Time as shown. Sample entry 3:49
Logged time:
2:06
